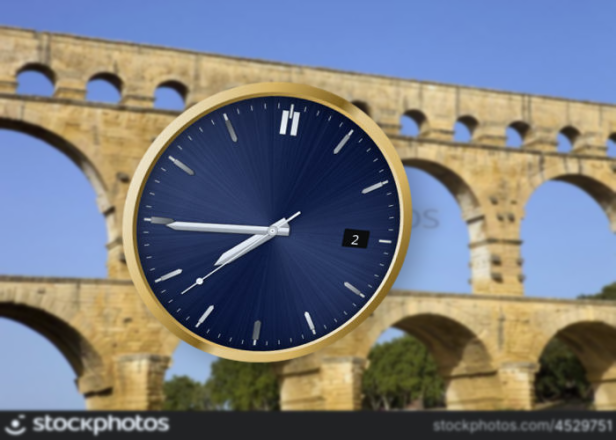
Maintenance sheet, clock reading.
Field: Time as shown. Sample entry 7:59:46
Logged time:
7:44:38
